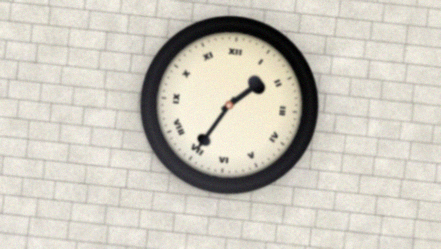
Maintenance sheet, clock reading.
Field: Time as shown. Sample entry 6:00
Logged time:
1:35
